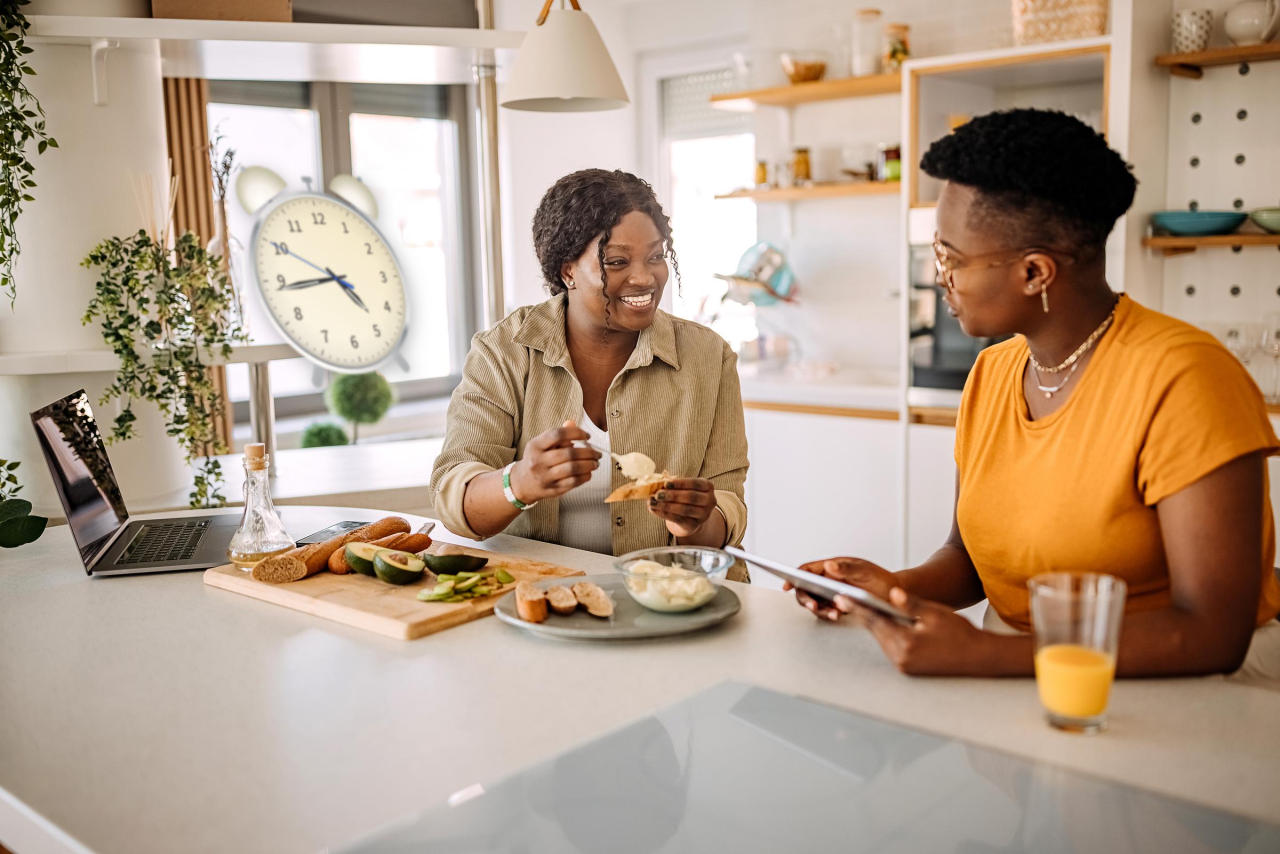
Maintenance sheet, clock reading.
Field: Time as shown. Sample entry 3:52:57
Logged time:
4:43:50
